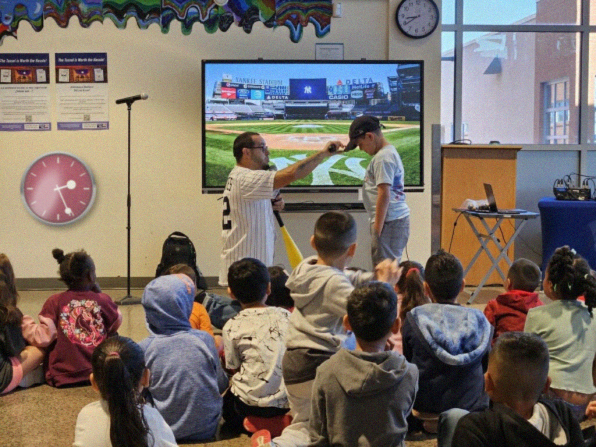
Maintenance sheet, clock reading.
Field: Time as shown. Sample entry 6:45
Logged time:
2:26
